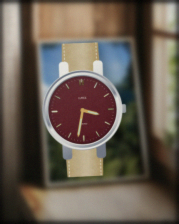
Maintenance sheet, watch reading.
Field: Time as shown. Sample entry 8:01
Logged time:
3:32
